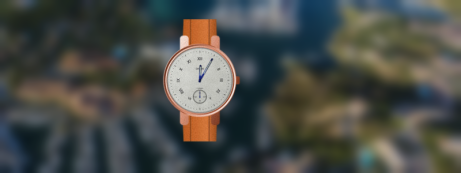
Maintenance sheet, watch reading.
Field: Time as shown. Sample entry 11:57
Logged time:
12:05
